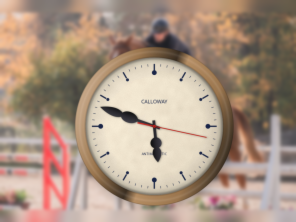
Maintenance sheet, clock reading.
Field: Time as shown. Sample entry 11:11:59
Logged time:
5:48:17
